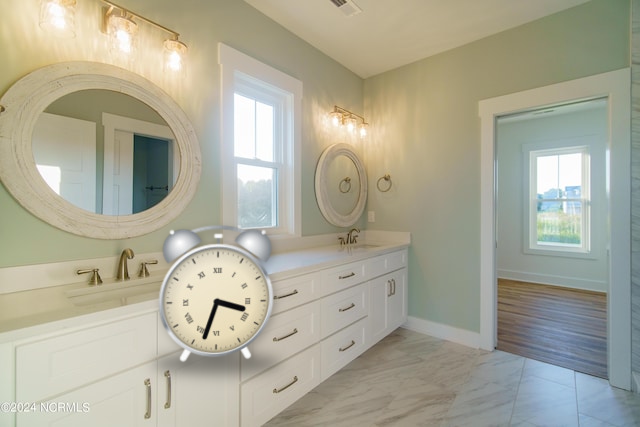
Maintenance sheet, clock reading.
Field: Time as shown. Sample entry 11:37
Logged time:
3:33
